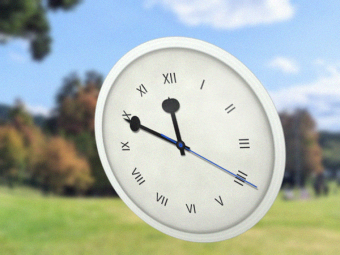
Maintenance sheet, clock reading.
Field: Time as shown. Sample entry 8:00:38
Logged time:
11:49:20
